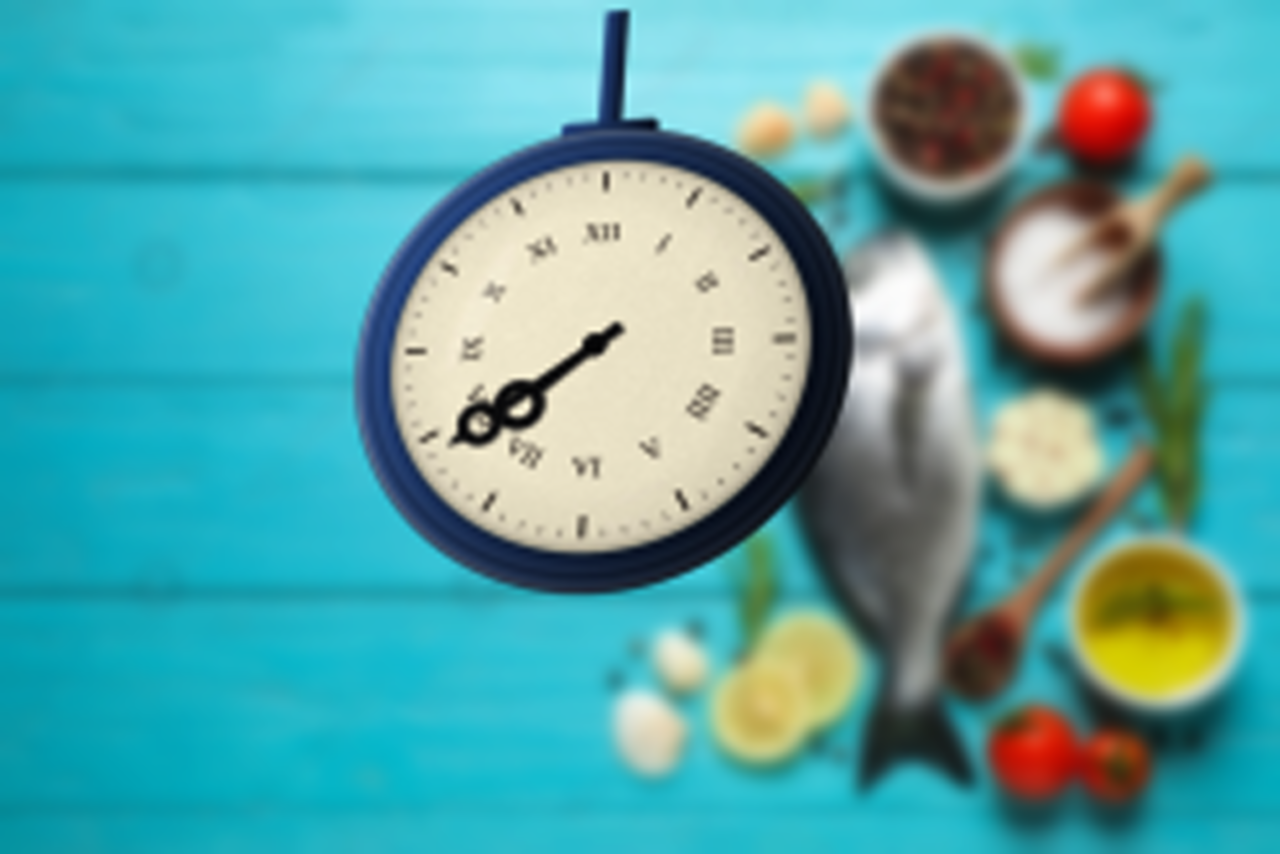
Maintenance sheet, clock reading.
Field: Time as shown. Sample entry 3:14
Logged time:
7:39
